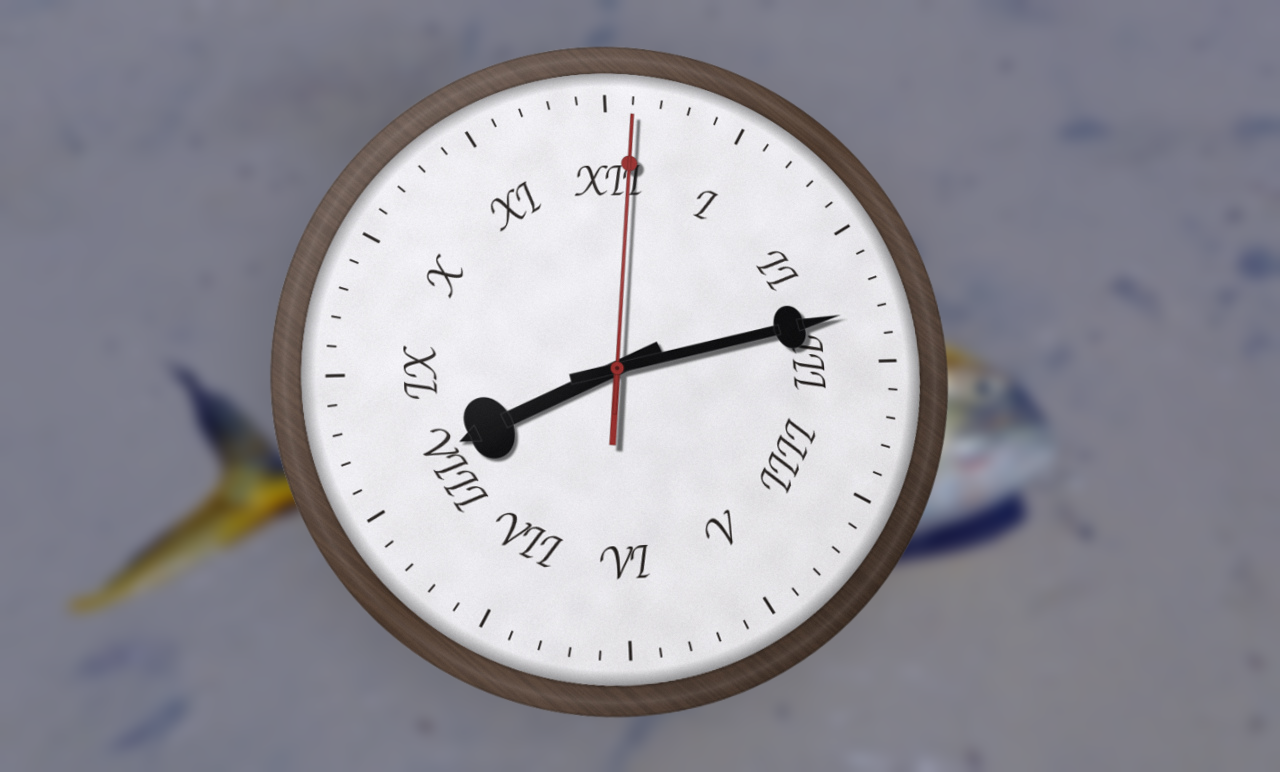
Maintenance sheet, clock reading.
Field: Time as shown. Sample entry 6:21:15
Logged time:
8:13:01
